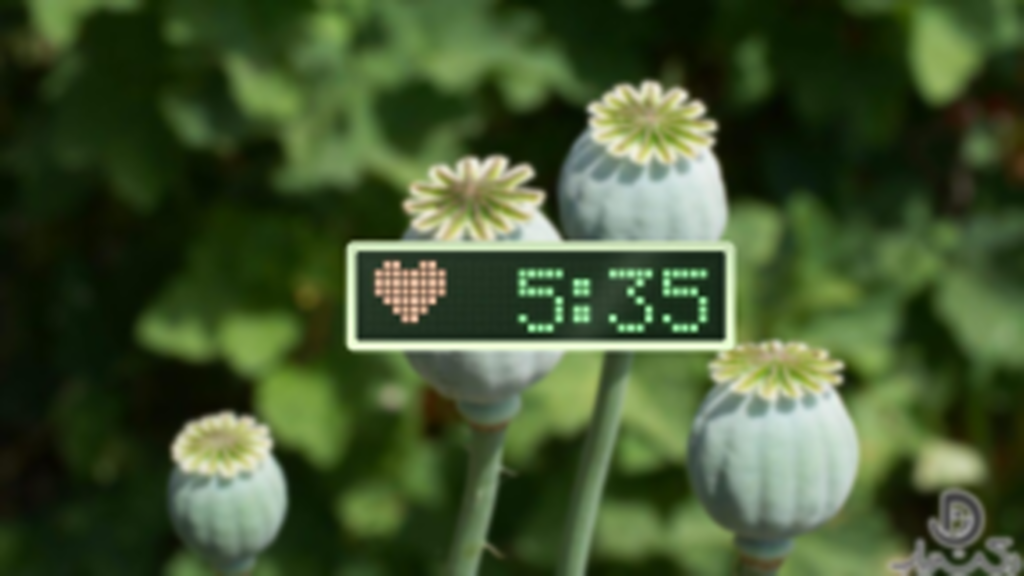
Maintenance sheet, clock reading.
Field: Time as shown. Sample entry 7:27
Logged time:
5:35
